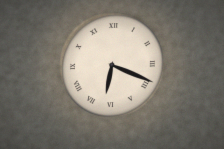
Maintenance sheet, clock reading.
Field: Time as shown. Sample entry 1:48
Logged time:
6:19
